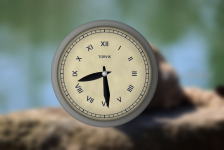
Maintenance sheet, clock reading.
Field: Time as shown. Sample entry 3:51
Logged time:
8:29
